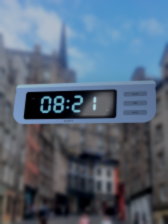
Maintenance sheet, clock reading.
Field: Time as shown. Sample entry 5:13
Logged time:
8:21
